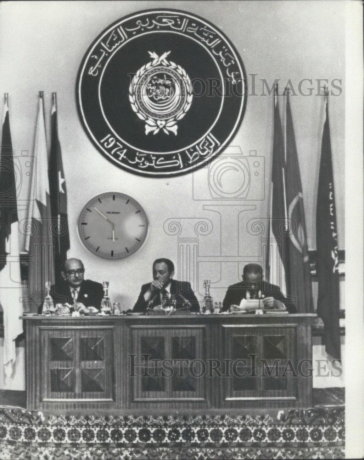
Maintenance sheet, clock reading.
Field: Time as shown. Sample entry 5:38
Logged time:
5:52
